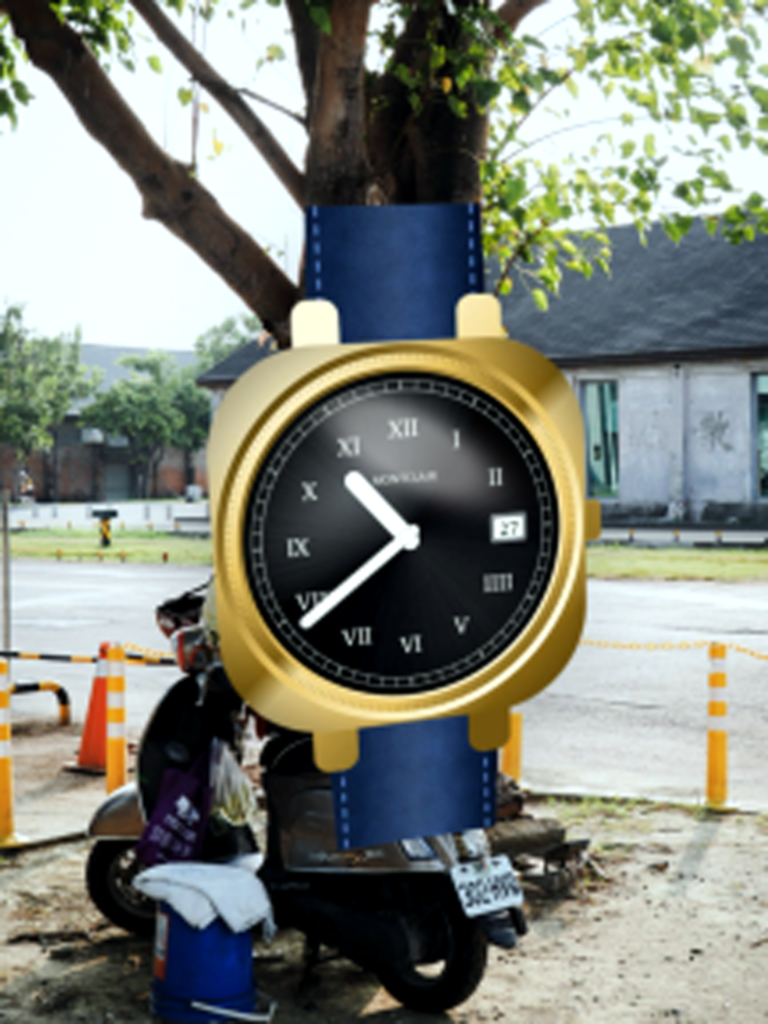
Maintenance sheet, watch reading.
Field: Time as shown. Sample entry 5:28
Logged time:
10:39
